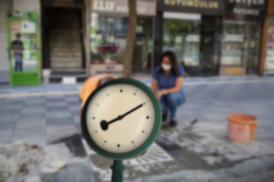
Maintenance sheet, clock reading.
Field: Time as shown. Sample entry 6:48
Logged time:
8:10
